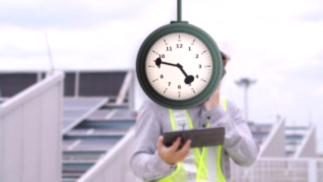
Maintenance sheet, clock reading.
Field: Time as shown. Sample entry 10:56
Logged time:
4:47
